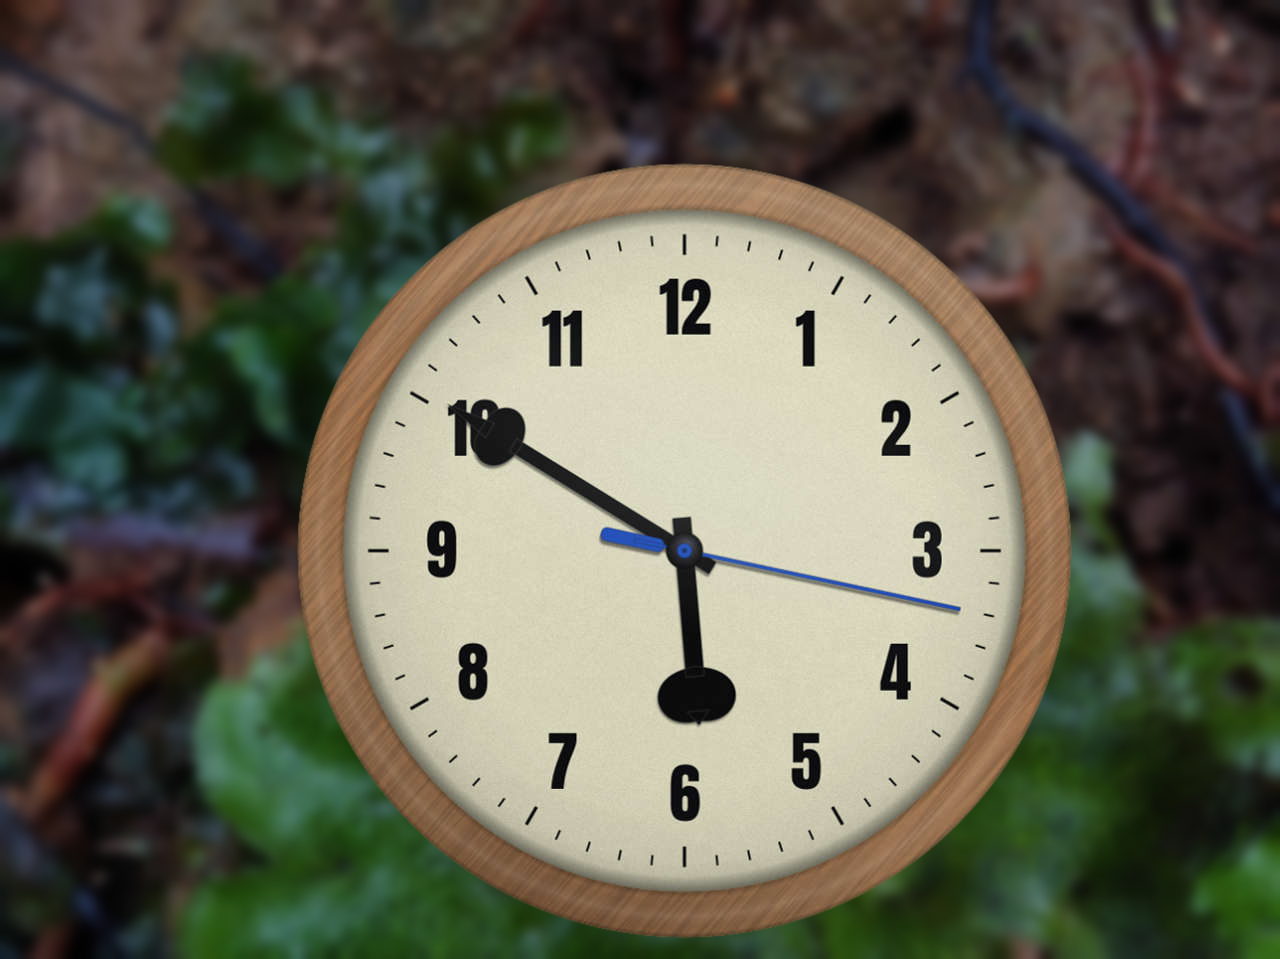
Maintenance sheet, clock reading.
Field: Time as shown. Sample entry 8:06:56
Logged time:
5:50:17
